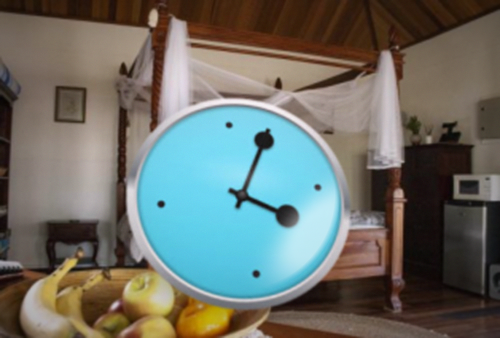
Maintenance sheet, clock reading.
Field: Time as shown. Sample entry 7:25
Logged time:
4:05
